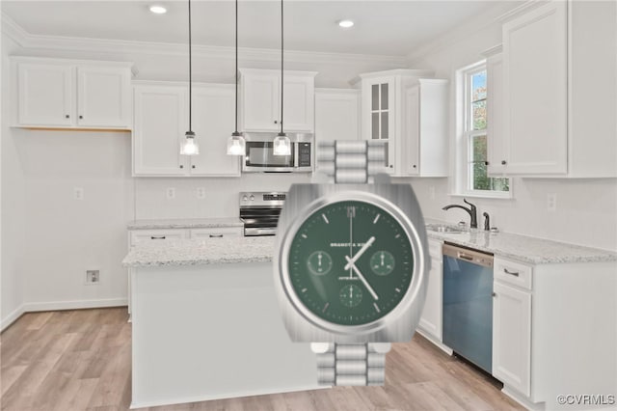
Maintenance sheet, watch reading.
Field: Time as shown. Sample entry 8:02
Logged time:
1:24
